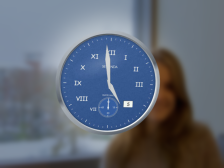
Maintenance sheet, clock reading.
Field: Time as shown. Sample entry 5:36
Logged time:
4:59
